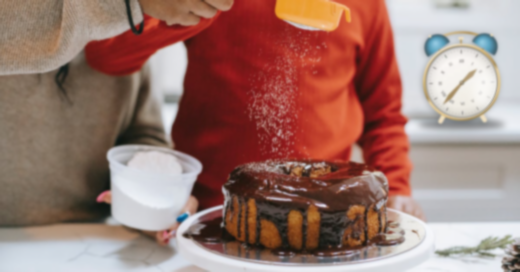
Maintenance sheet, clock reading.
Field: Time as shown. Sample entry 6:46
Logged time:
1:37
